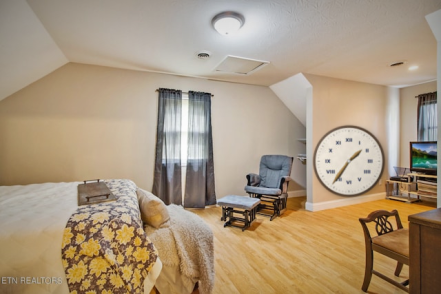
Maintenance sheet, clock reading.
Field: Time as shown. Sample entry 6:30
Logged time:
1:36
